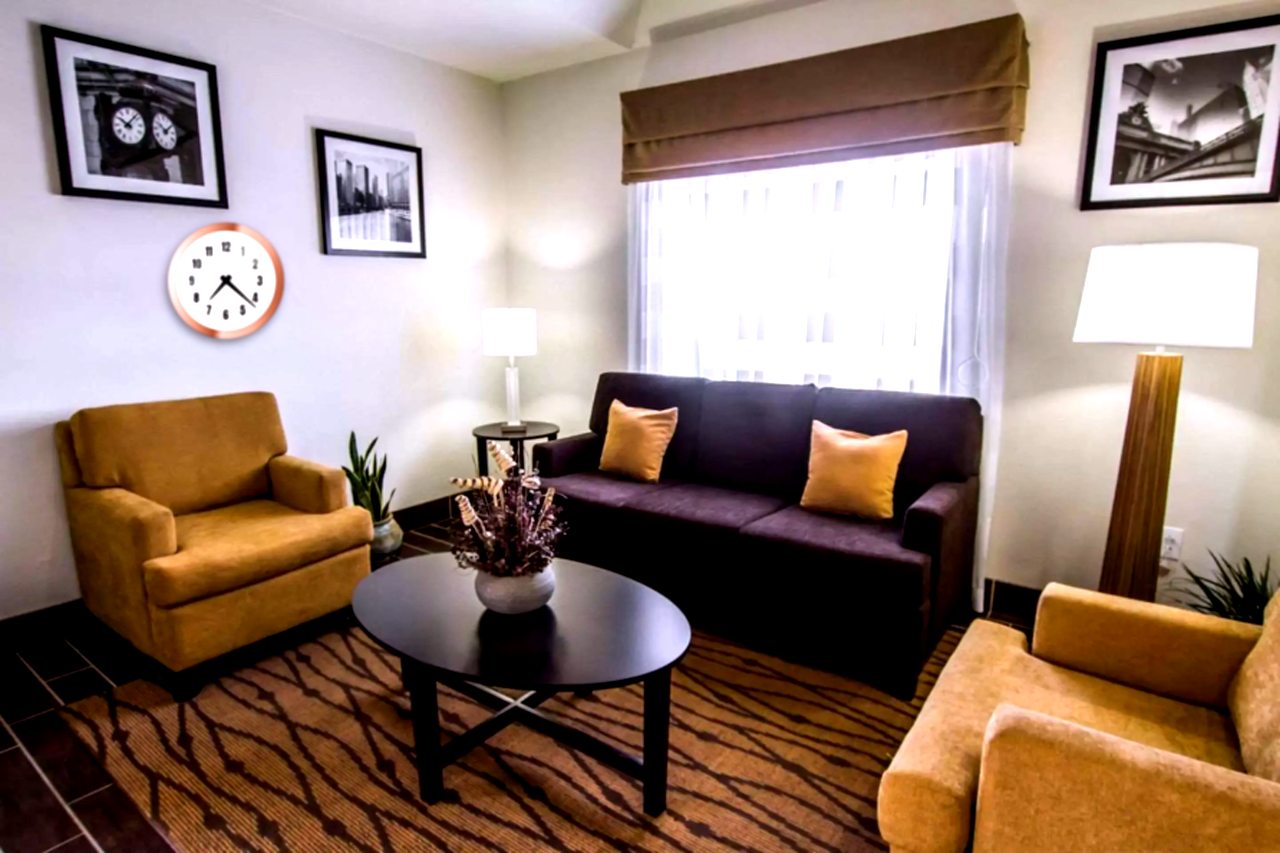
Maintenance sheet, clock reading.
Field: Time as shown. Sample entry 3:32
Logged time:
7:22
